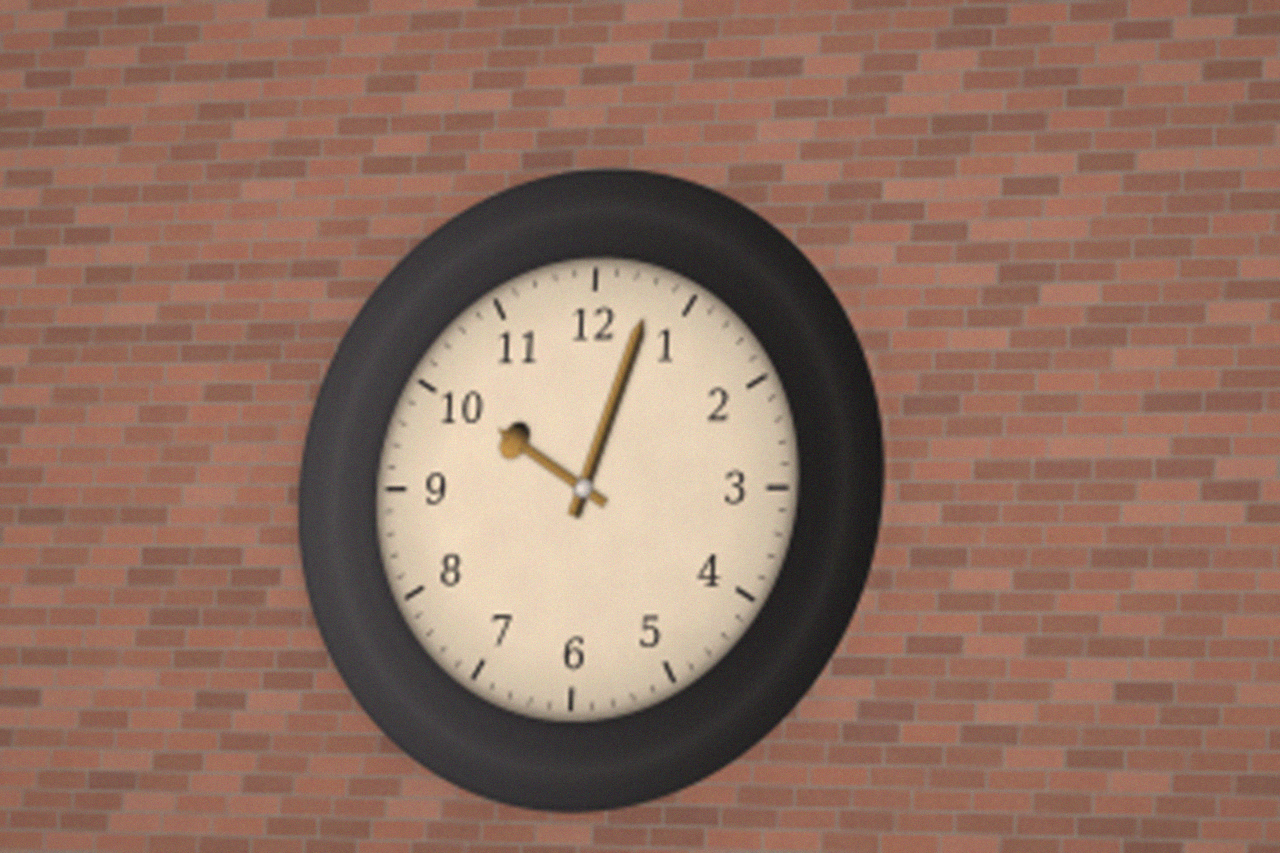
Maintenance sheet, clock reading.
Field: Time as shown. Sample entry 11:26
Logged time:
10:03
